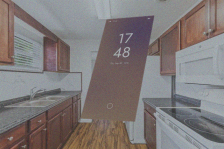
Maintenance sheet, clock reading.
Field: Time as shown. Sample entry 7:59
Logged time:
17:48
